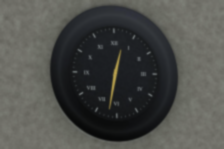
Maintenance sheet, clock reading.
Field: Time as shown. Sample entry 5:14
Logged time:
12:32
